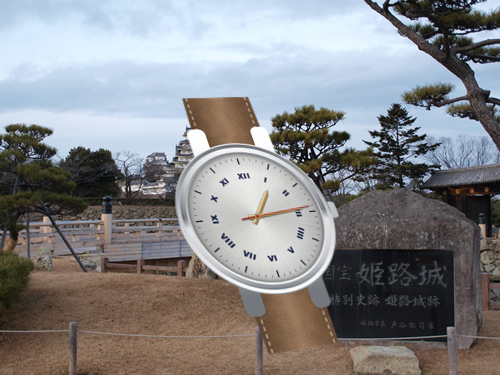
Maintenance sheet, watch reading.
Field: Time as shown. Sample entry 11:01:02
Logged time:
1:14:14
